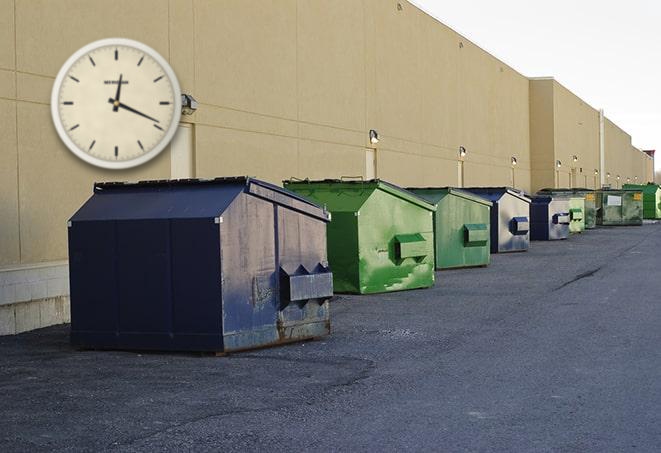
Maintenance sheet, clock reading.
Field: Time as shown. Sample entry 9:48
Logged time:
12:19
